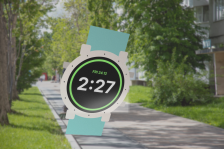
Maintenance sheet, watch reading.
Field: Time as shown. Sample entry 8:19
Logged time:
2:27
